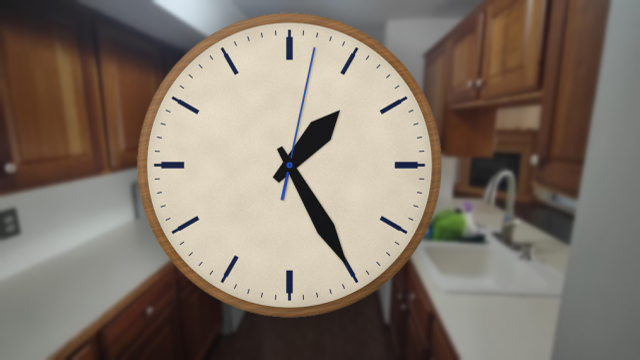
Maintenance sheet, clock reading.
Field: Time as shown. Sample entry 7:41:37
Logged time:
1:25:02
